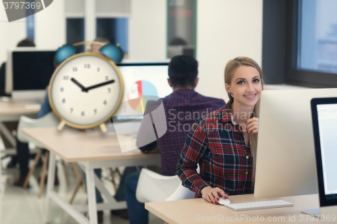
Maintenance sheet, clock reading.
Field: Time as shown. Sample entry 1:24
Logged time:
10:12
